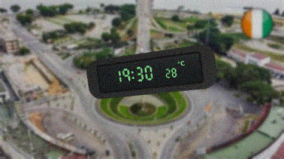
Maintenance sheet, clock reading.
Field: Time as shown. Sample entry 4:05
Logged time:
19:30
